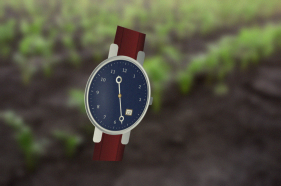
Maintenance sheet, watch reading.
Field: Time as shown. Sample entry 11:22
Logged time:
11:27
